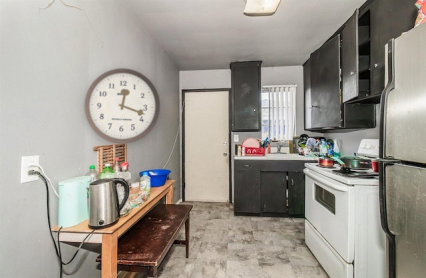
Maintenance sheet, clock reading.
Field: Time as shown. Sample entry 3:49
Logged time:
12:18
